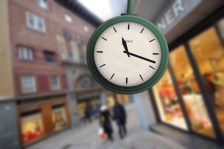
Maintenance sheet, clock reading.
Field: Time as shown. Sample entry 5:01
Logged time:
11:18
